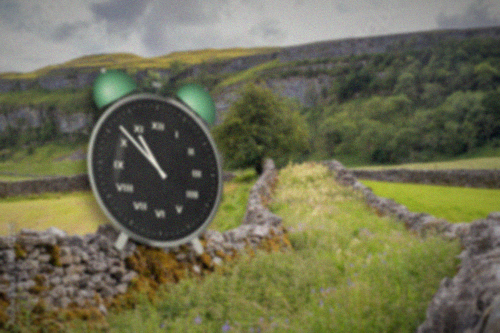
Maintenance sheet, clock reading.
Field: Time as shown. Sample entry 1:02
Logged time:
10:52
